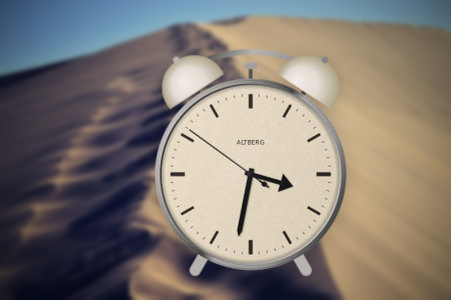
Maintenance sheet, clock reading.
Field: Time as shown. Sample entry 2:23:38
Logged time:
3:31:51
